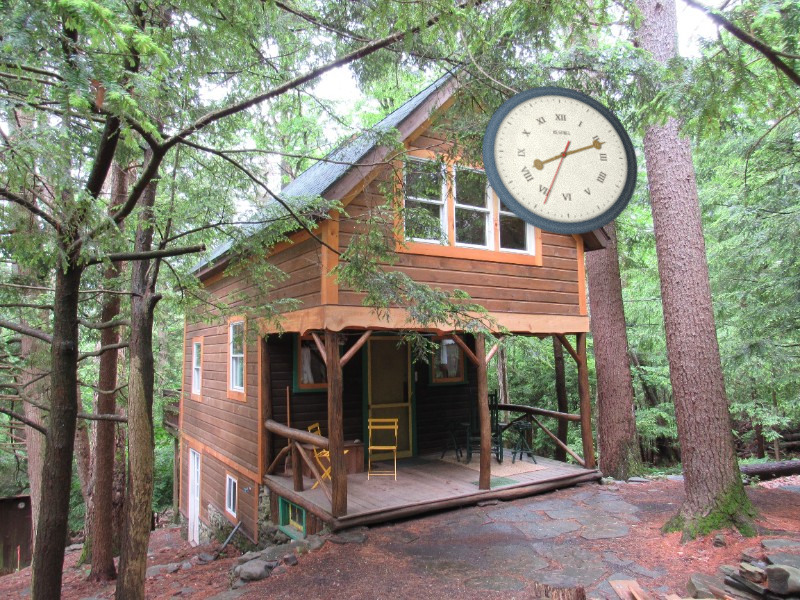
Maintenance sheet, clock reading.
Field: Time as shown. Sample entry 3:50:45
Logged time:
8:11:34
